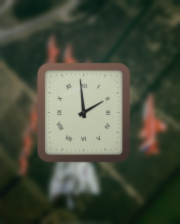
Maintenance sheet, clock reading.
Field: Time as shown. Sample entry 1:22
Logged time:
1:59
